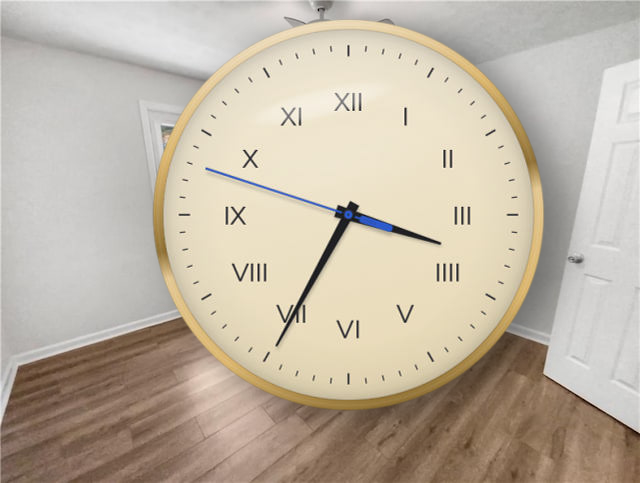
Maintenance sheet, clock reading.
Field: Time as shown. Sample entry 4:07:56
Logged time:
3:34:48
